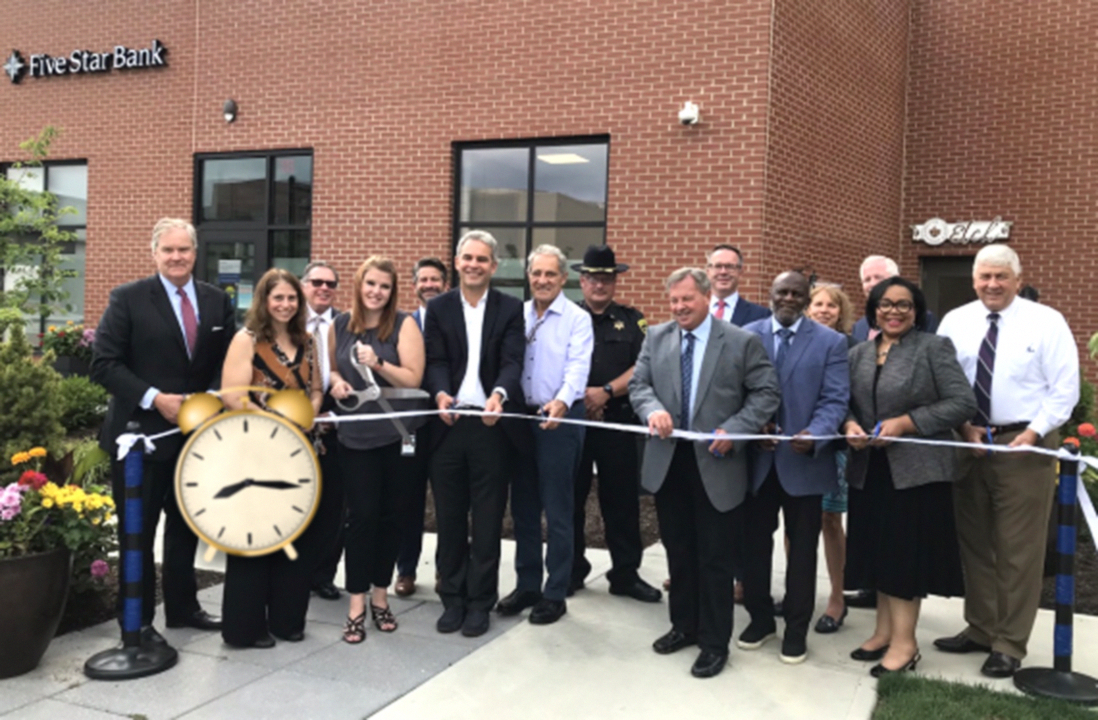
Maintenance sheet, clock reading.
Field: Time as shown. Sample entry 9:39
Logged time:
8:16
